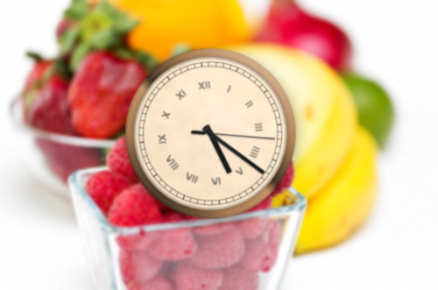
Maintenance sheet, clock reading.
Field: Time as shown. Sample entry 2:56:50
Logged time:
5:22:17
